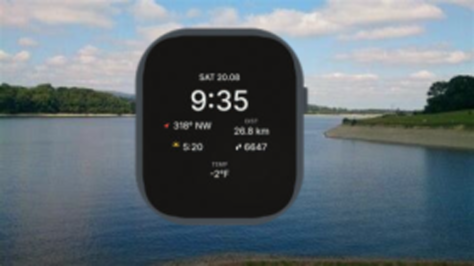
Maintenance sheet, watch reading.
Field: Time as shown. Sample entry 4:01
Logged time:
9:35
